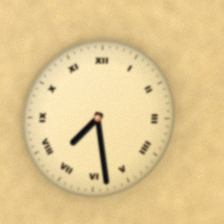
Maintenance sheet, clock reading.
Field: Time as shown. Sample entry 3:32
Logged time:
7:28
